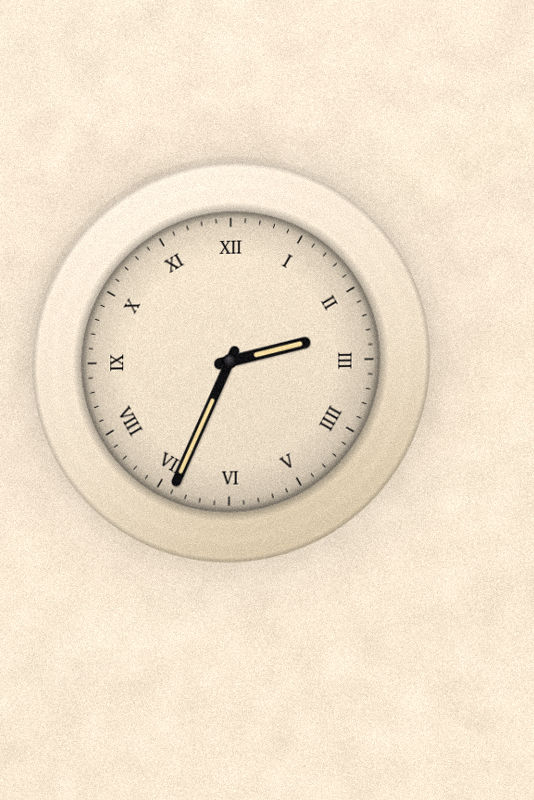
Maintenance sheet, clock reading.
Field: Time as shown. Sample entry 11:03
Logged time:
2:34
